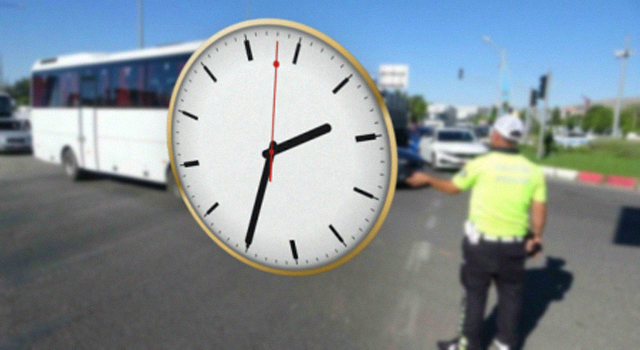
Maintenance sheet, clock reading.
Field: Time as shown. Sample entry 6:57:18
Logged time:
2:35:03
